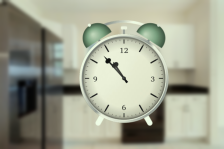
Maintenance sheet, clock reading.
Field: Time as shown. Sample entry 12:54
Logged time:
10:53
